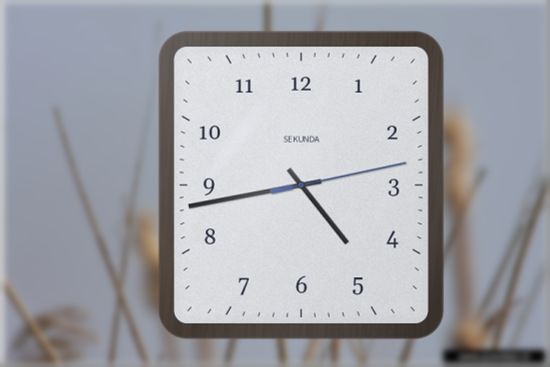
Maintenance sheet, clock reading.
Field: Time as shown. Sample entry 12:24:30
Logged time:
4:43:13
